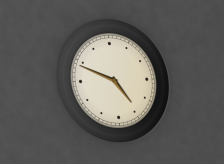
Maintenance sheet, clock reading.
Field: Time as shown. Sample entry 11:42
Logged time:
4:49
